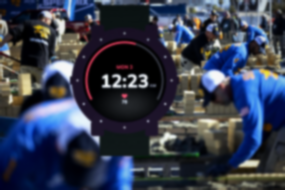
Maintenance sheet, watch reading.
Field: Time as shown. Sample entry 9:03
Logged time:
12:23
